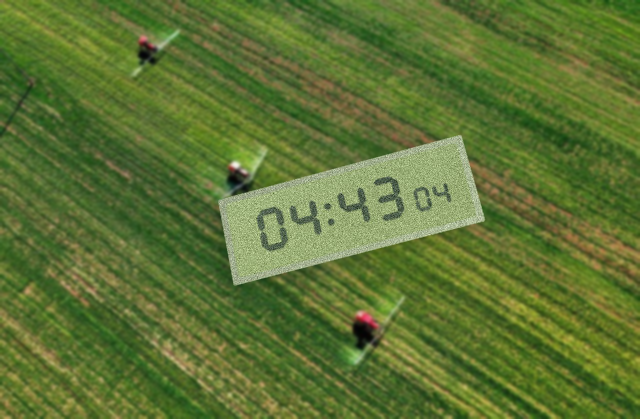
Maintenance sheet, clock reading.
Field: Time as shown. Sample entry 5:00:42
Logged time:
4:43:04
